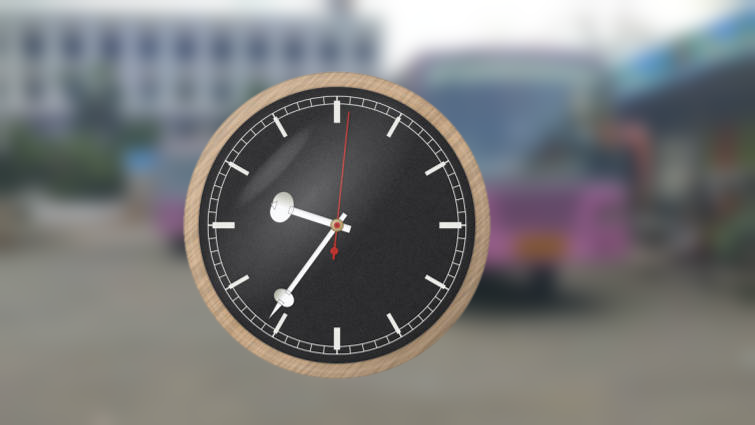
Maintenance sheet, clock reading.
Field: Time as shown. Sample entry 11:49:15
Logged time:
9:36:01
